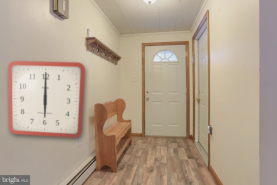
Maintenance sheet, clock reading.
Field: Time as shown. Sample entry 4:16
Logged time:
6:00
